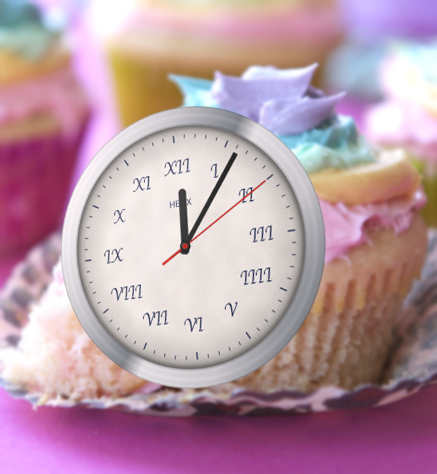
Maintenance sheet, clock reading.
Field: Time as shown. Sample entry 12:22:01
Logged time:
12:06:10
